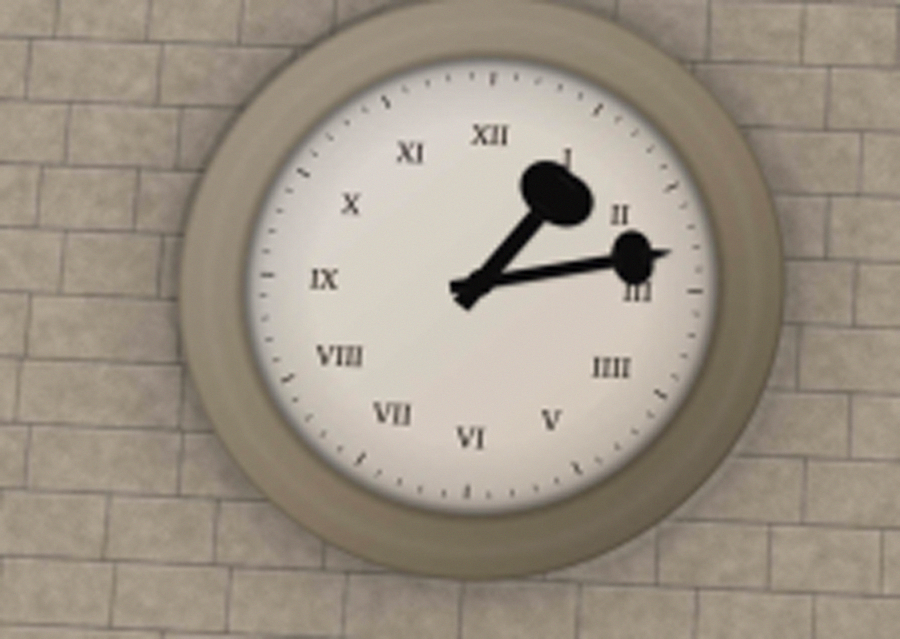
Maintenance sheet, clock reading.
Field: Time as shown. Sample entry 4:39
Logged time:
1:13
